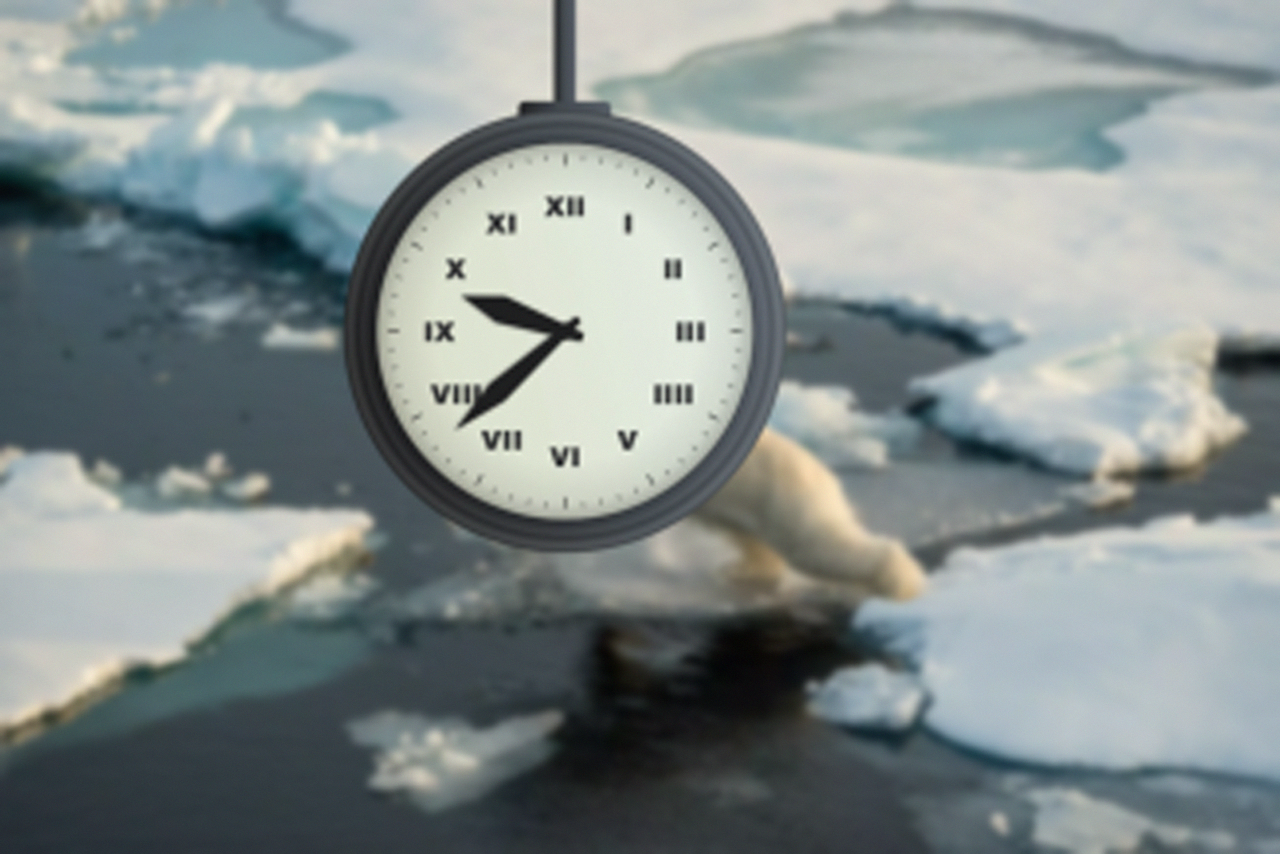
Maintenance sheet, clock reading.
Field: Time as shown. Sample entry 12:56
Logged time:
9:38
